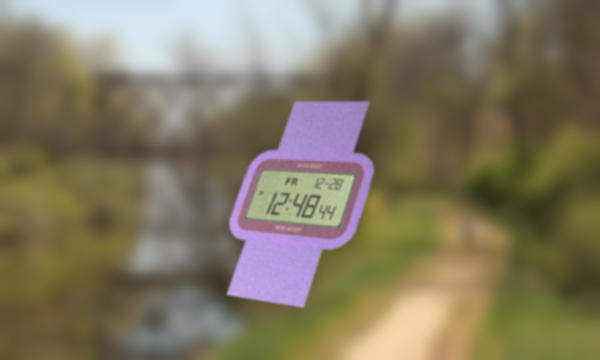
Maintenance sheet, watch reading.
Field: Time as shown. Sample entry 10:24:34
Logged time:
12:48:44
